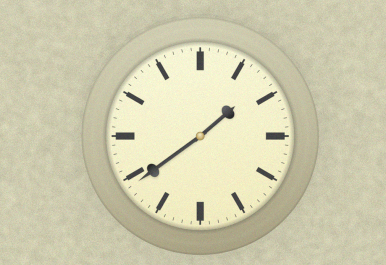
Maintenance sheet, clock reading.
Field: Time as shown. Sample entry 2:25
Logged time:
1:39
